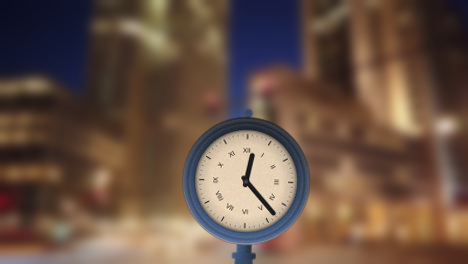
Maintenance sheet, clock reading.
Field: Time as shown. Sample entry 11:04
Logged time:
12:23
